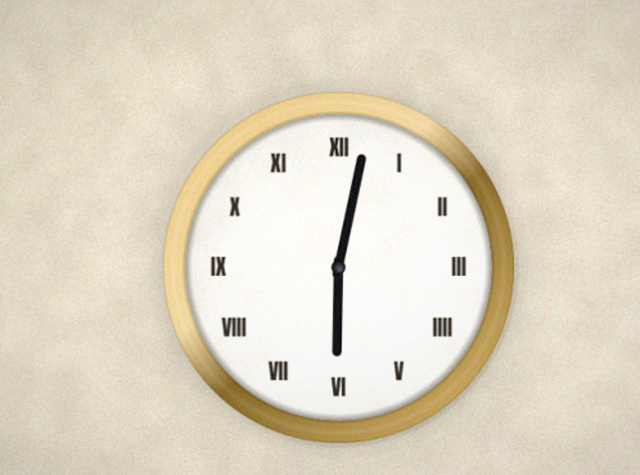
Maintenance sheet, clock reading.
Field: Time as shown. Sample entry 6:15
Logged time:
6:02
